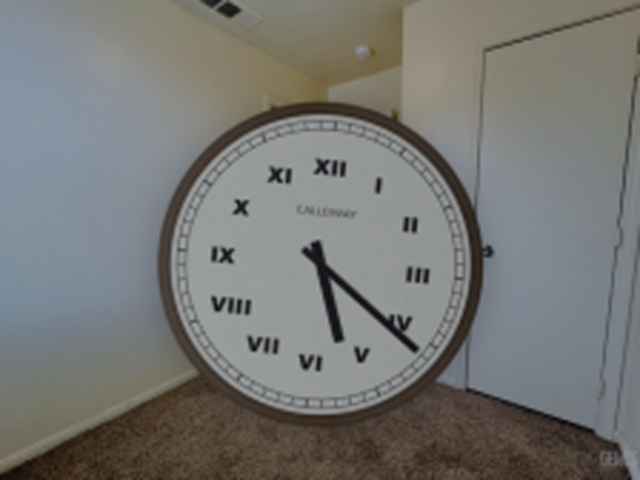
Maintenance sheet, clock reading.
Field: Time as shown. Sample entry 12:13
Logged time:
5:21
